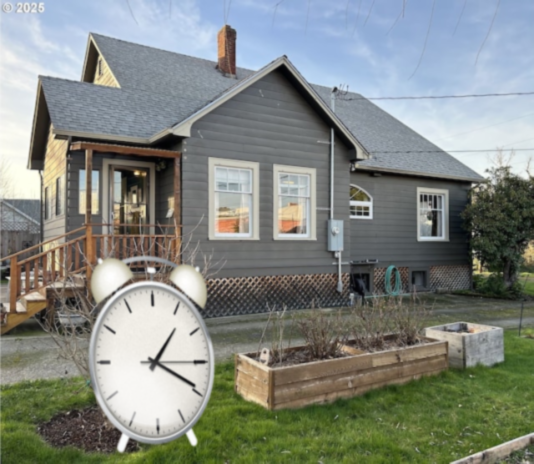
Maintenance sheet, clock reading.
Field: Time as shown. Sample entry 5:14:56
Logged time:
1:19:15
